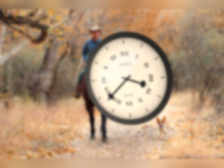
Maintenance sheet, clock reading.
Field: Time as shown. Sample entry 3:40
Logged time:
3:38
